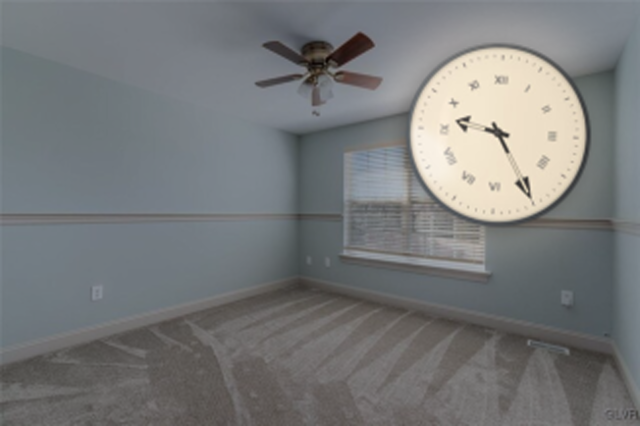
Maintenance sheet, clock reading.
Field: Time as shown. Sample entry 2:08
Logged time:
9:25
